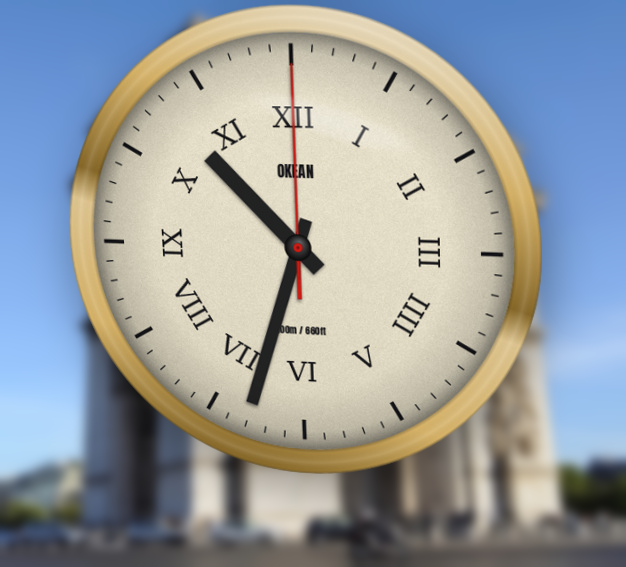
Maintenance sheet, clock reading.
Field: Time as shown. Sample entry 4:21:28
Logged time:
10:33:00
